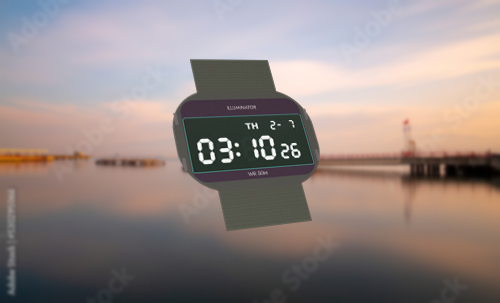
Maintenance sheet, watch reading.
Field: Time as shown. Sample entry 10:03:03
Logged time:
3:10:26
